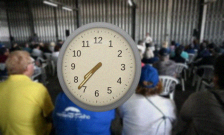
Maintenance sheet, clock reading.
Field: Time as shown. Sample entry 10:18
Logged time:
7:37
